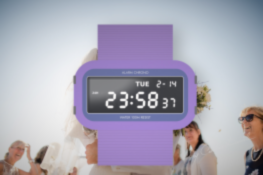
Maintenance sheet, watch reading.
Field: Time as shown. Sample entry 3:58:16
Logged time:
23:58:37
